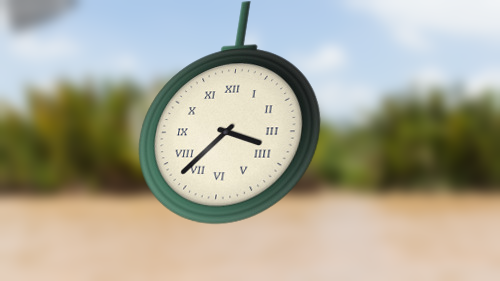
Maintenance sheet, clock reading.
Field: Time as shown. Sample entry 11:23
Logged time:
3:37
